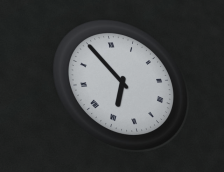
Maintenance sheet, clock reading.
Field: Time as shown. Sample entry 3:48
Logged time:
6:55
